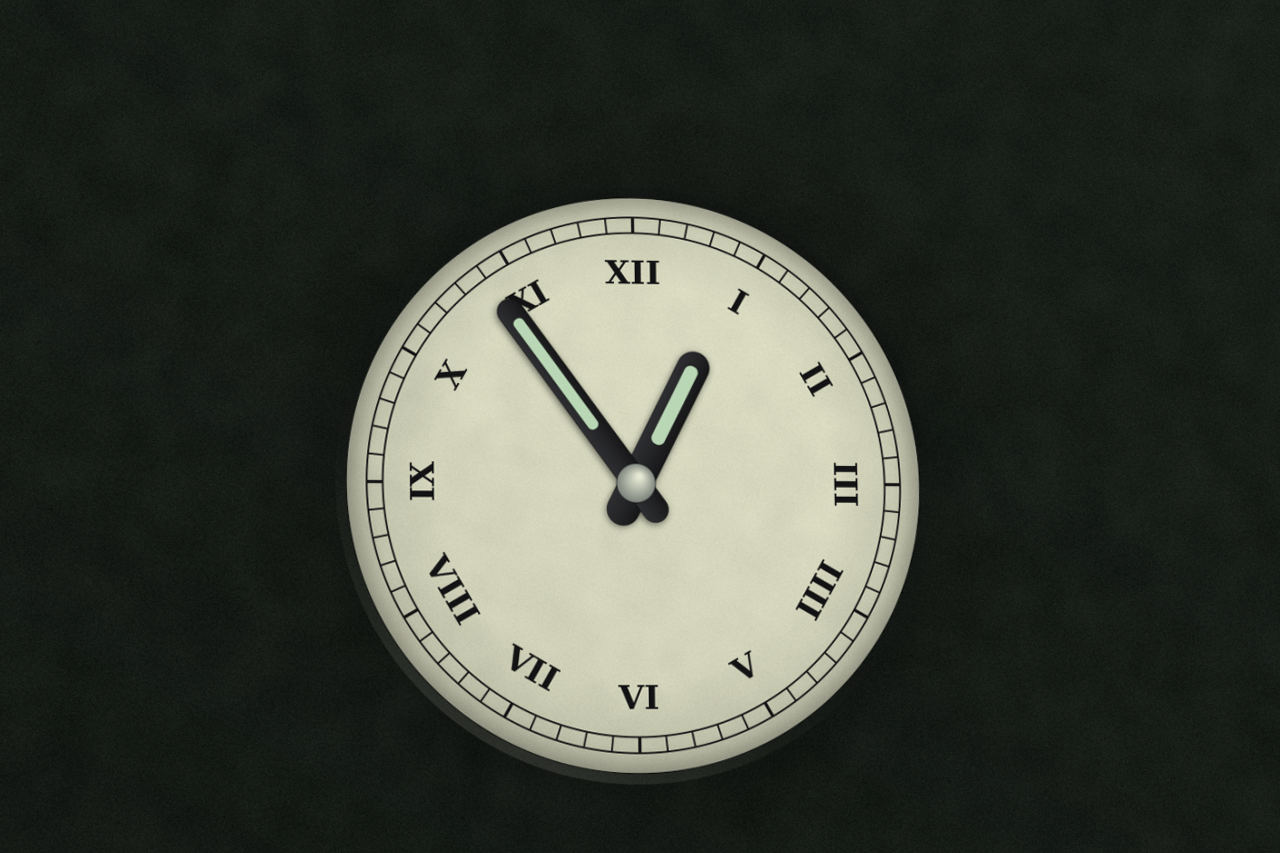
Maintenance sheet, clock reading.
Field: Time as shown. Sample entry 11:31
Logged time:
12:54
